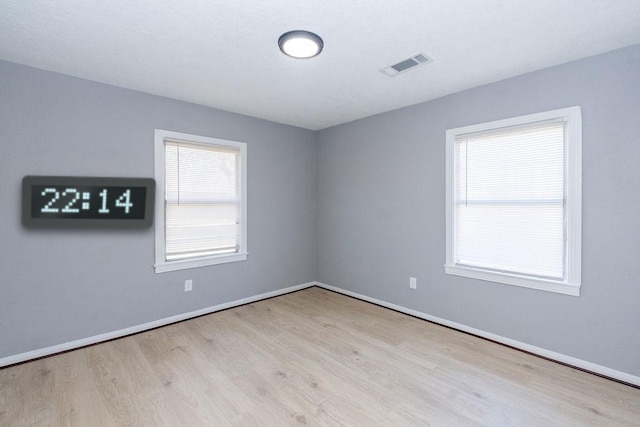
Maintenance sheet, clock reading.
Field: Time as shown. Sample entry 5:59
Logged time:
22:14
